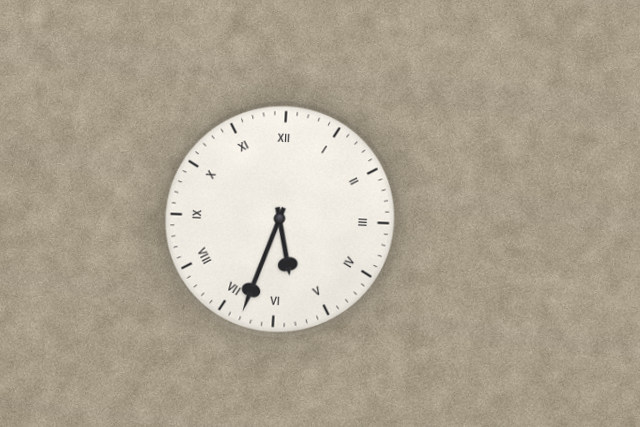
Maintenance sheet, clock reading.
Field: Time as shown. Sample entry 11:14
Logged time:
5:33
